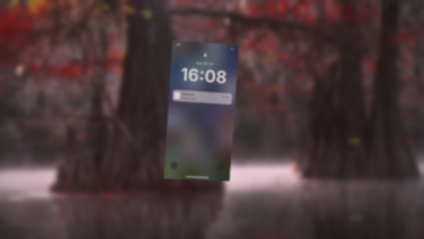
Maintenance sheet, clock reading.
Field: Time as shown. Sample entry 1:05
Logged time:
16:08
